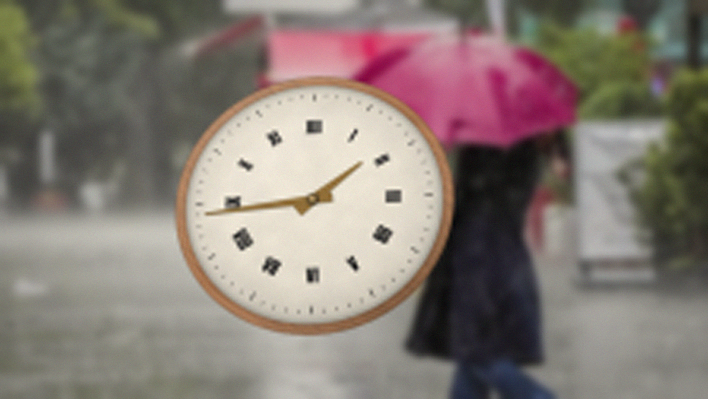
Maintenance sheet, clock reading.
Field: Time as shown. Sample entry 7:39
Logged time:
1:44
